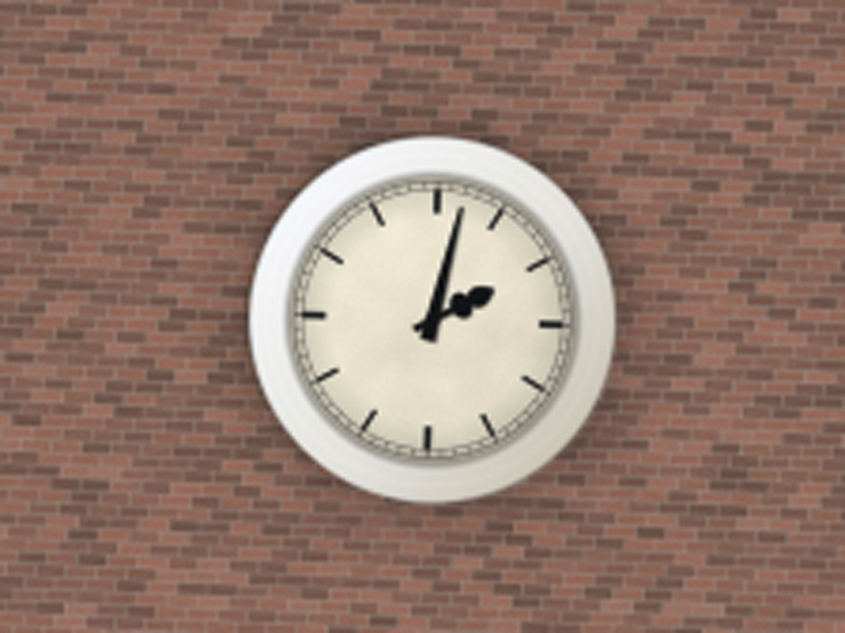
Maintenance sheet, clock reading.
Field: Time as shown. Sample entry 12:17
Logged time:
2:02
